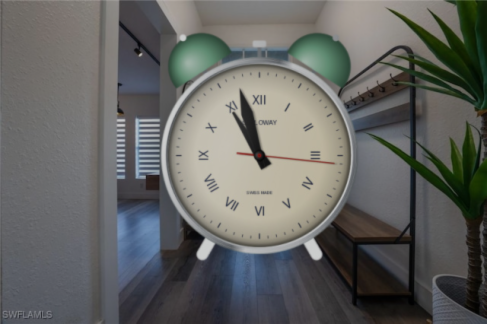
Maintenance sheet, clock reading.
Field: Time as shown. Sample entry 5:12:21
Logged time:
10:57:16
